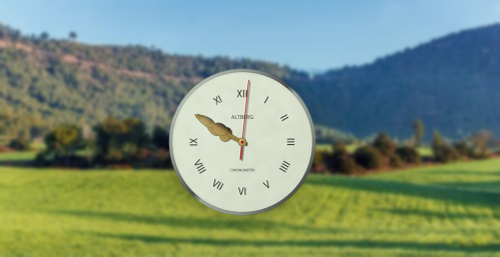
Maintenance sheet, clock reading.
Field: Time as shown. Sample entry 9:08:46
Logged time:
9:50:01
